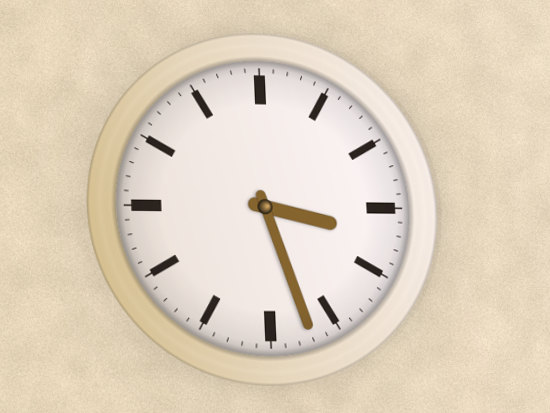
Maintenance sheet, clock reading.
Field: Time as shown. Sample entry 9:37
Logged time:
3:27
